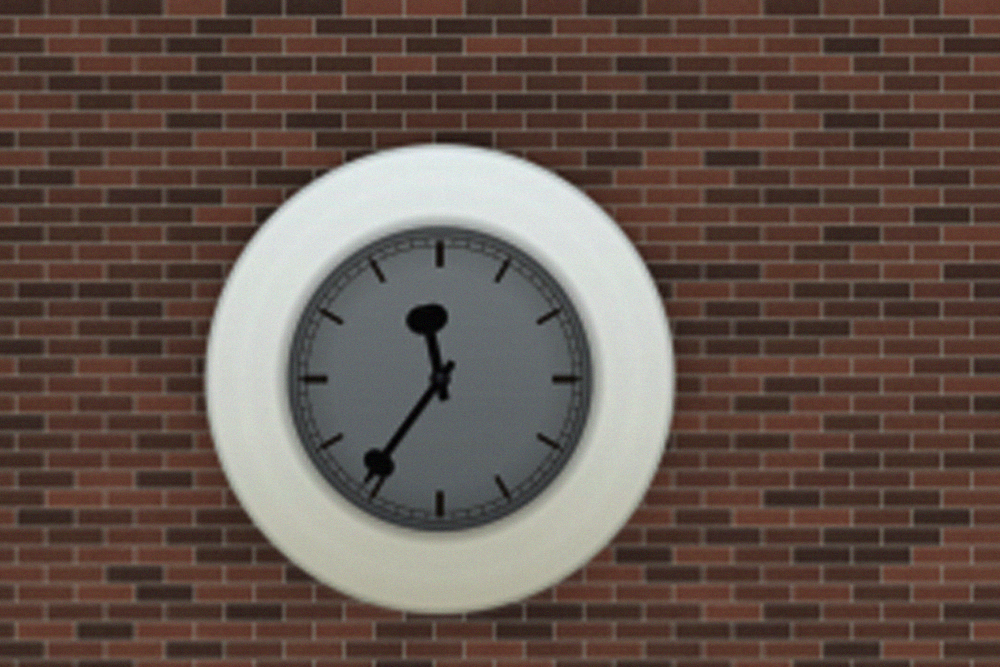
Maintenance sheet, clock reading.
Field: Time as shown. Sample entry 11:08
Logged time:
11:36
